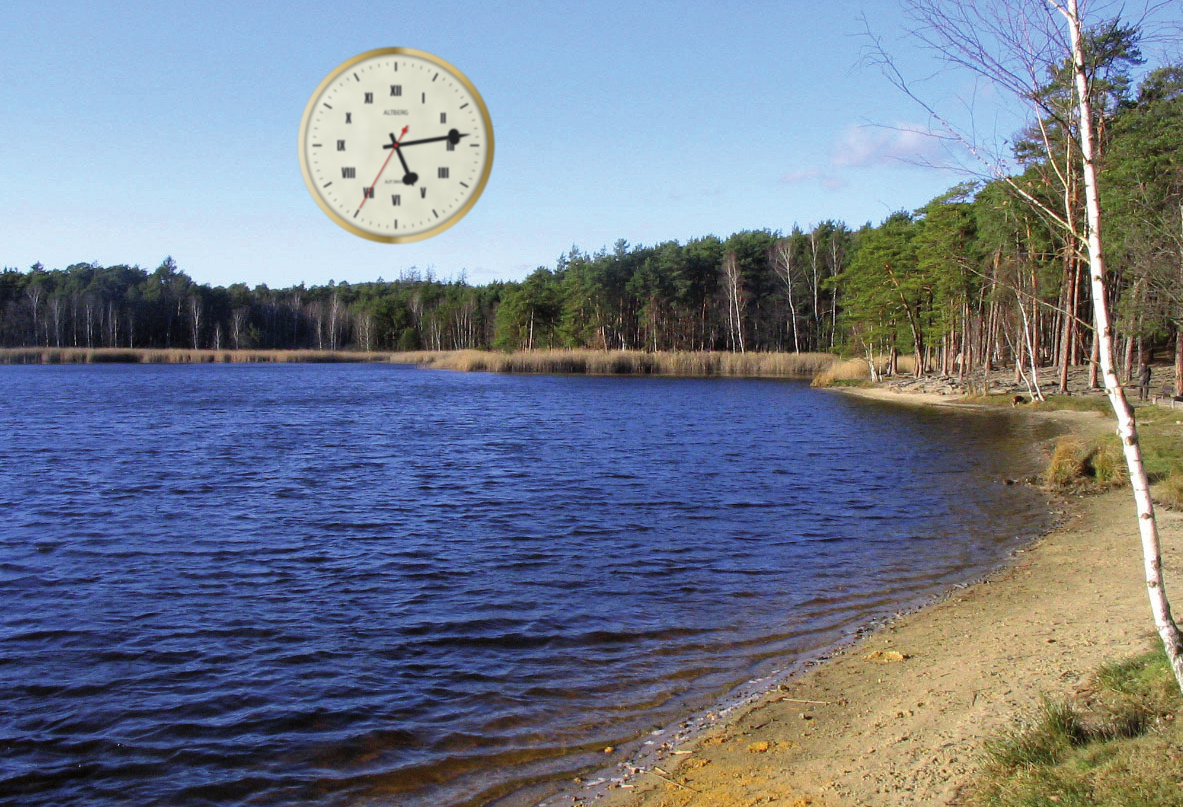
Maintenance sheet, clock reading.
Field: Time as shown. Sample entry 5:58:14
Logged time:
5:13:35
